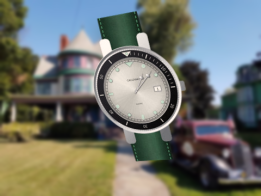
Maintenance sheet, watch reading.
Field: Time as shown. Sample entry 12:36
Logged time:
1:08
